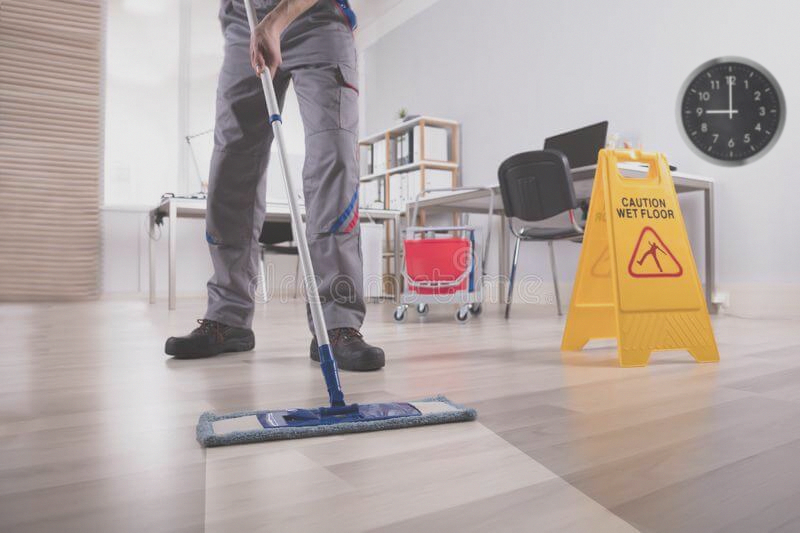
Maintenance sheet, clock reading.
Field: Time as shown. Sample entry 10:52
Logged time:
9:00
